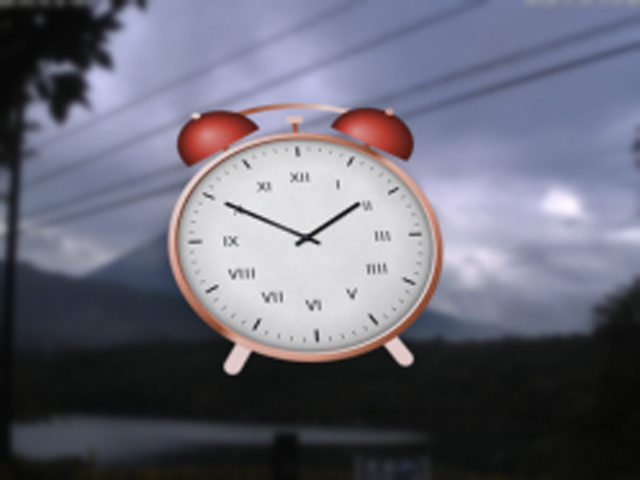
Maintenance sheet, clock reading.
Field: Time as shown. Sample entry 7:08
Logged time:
1:50
